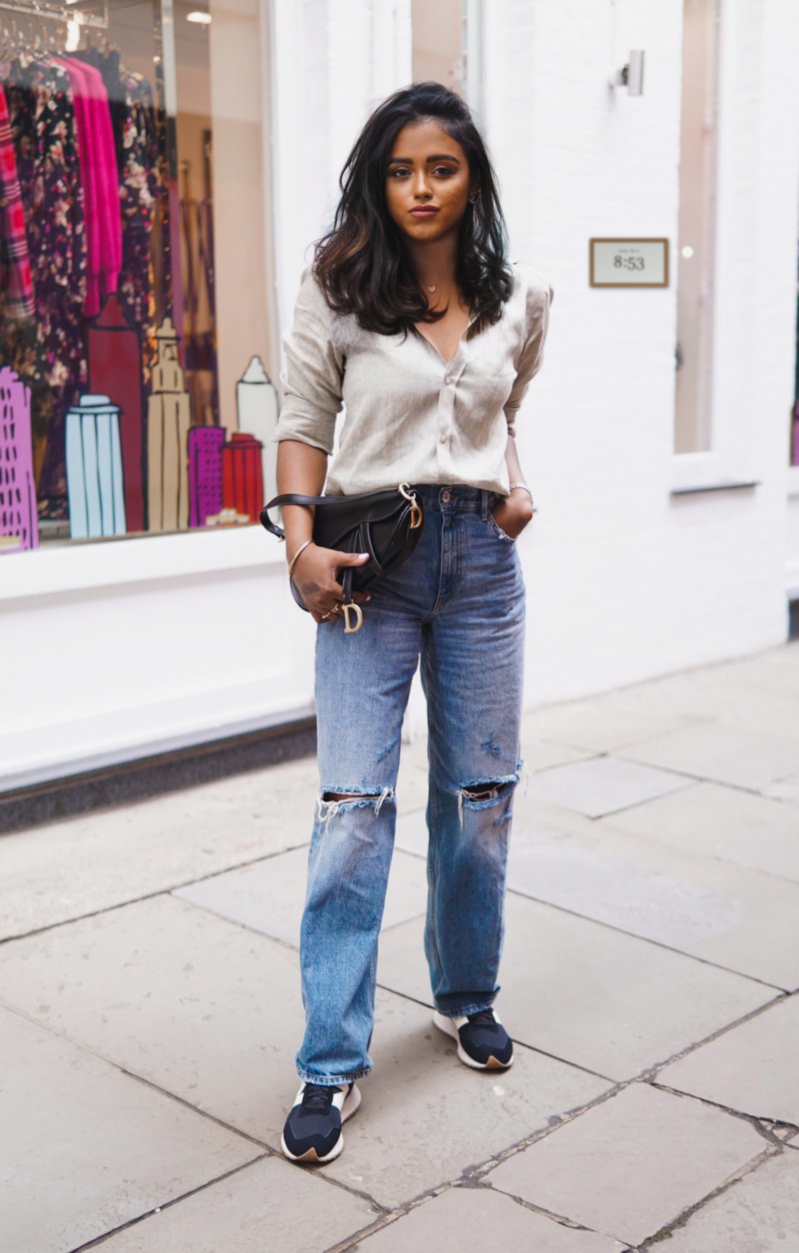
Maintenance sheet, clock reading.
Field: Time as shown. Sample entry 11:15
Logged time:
8:53
